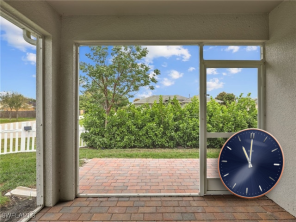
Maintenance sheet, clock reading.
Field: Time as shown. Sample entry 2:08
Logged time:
11:00
